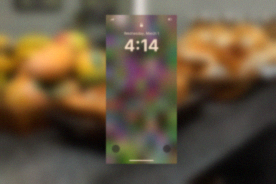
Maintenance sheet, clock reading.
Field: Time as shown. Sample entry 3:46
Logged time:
4:14
